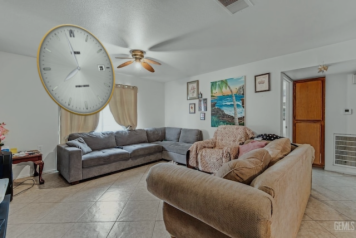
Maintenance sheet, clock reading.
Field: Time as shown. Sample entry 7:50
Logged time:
7:58
